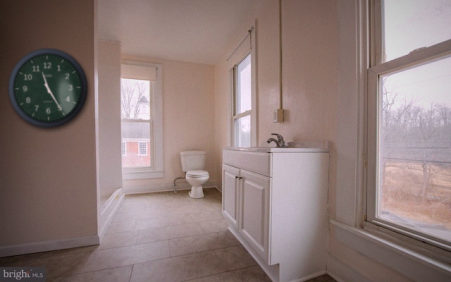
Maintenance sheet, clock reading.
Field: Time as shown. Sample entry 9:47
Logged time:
11:25
